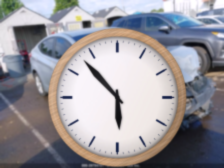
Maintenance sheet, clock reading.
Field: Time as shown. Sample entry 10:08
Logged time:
5:53
